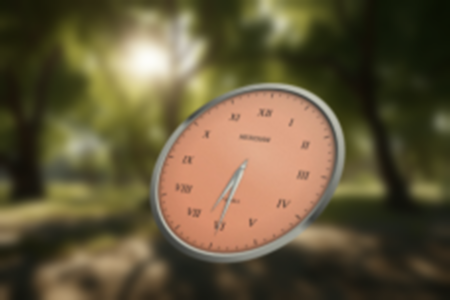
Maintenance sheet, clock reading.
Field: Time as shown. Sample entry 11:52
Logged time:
6:30
